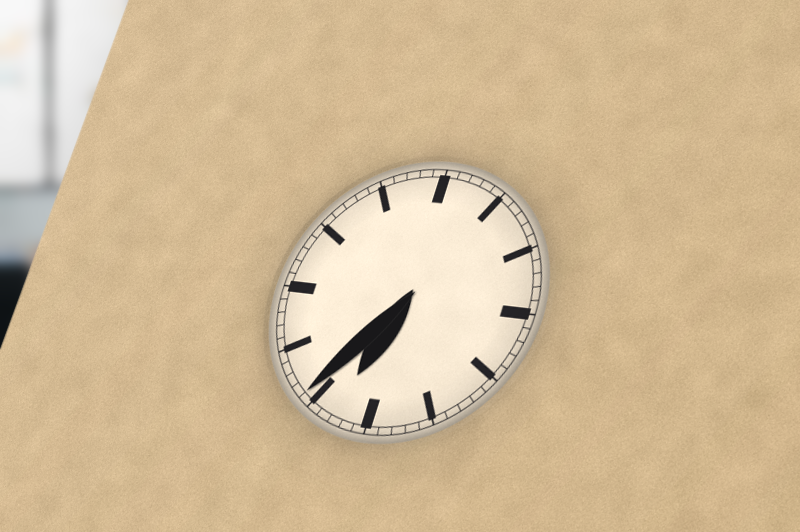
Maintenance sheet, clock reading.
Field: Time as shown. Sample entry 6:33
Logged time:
6:36
